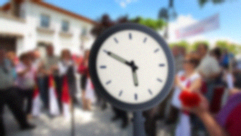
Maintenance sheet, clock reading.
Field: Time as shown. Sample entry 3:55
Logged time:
5:50
